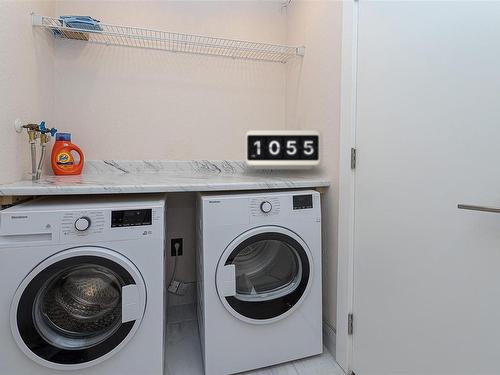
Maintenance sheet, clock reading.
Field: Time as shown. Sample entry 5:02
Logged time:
10:55
